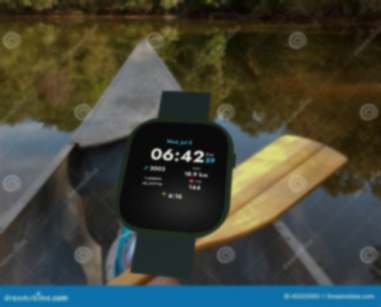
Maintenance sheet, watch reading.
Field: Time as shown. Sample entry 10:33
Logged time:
6:42
